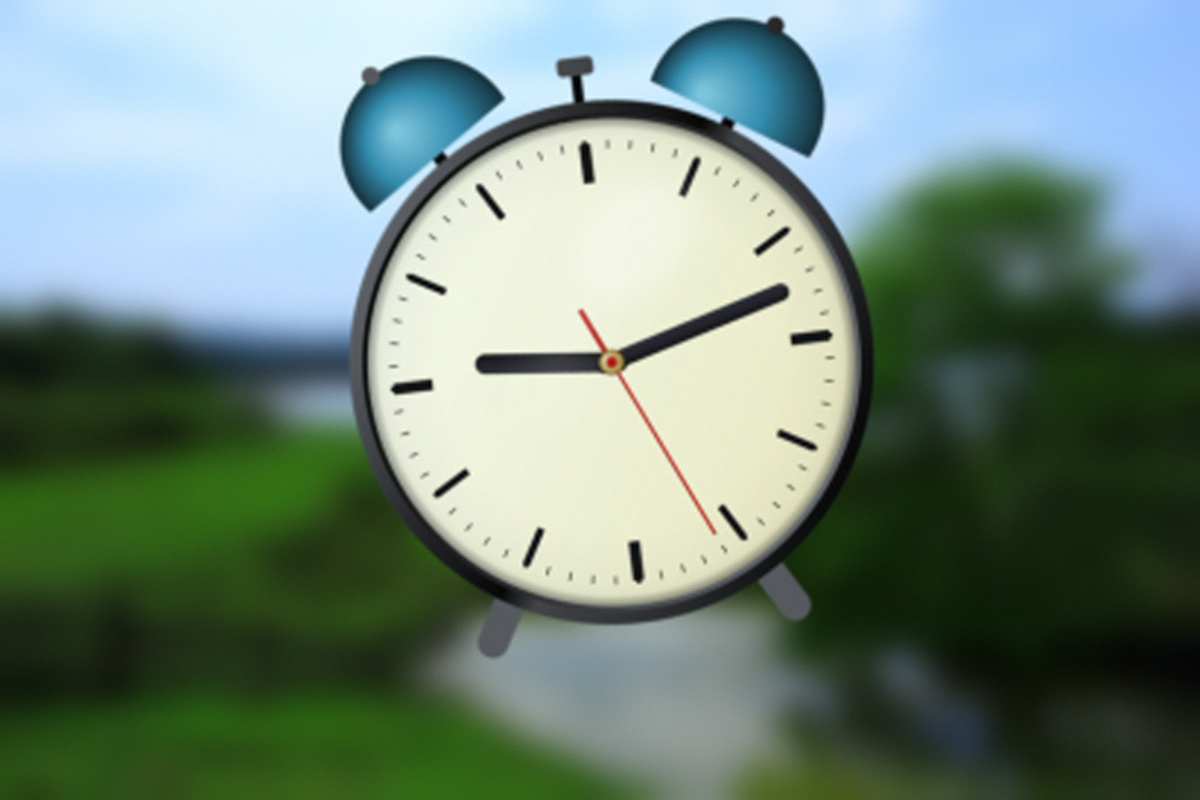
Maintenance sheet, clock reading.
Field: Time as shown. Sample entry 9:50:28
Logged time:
9:12:26
